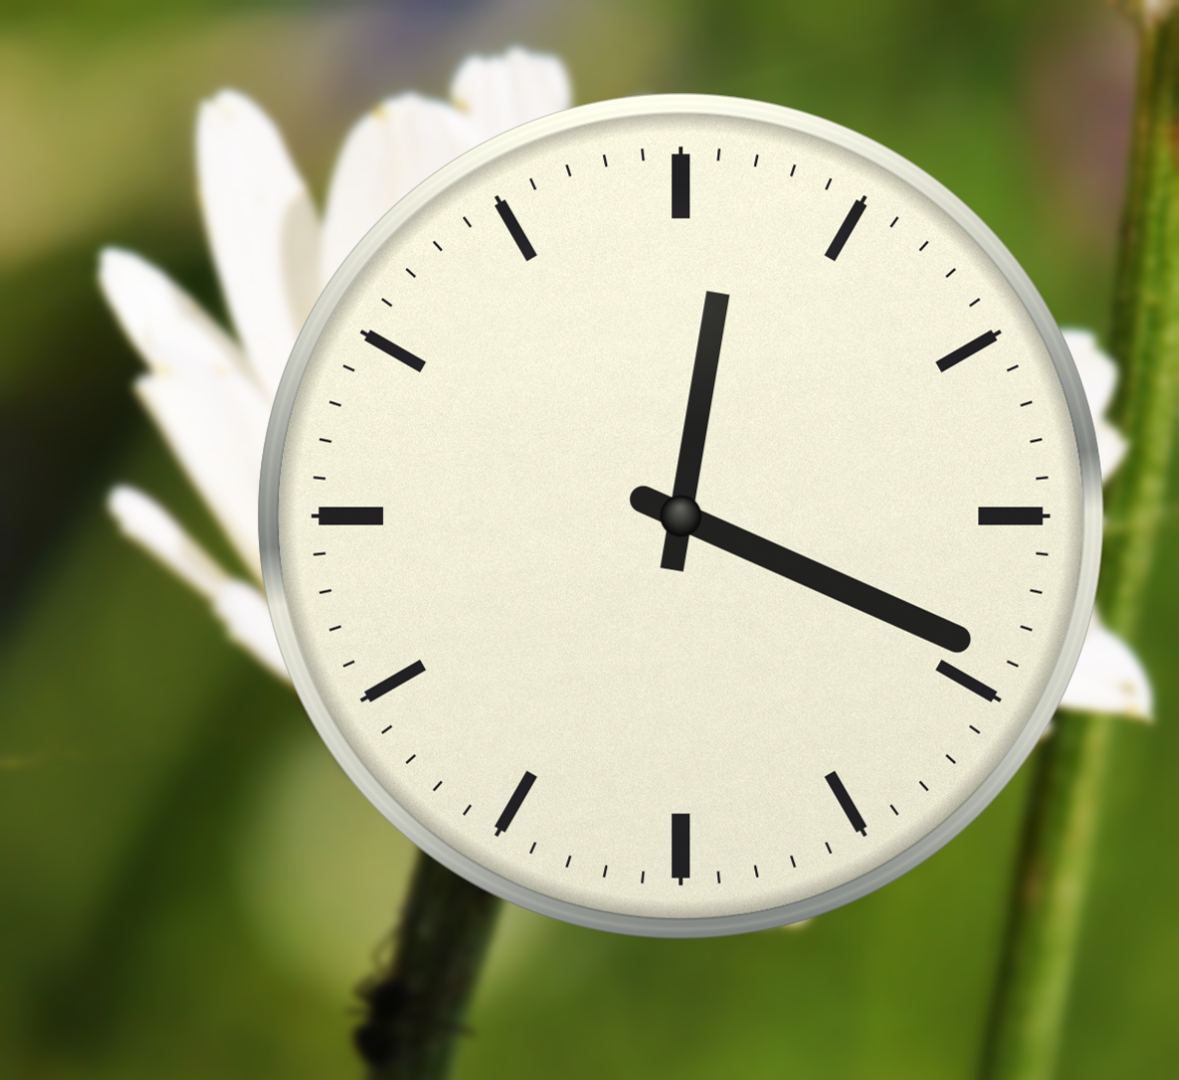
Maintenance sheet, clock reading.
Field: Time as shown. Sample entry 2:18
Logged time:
12:19
